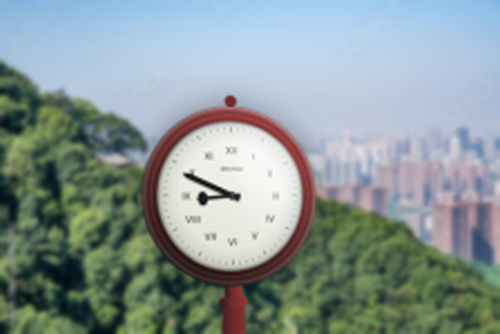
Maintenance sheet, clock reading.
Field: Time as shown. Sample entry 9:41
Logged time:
8:49
